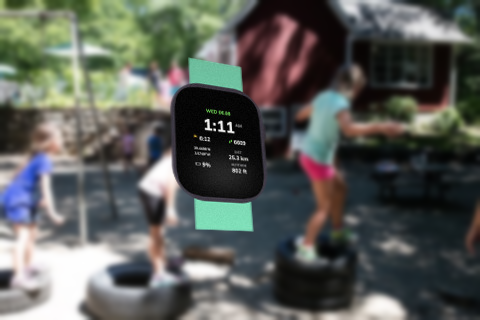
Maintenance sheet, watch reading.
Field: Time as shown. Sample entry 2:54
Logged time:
1:11
